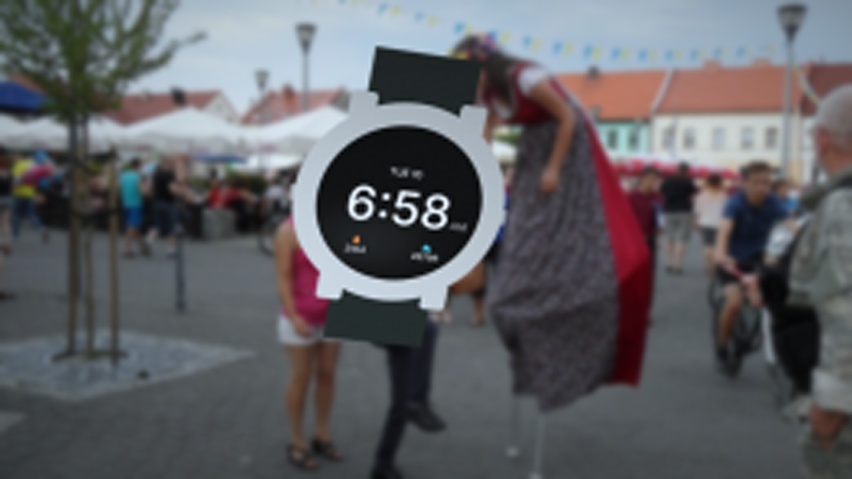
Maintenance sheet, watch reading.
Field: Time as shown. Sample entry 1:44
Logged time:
6:58
